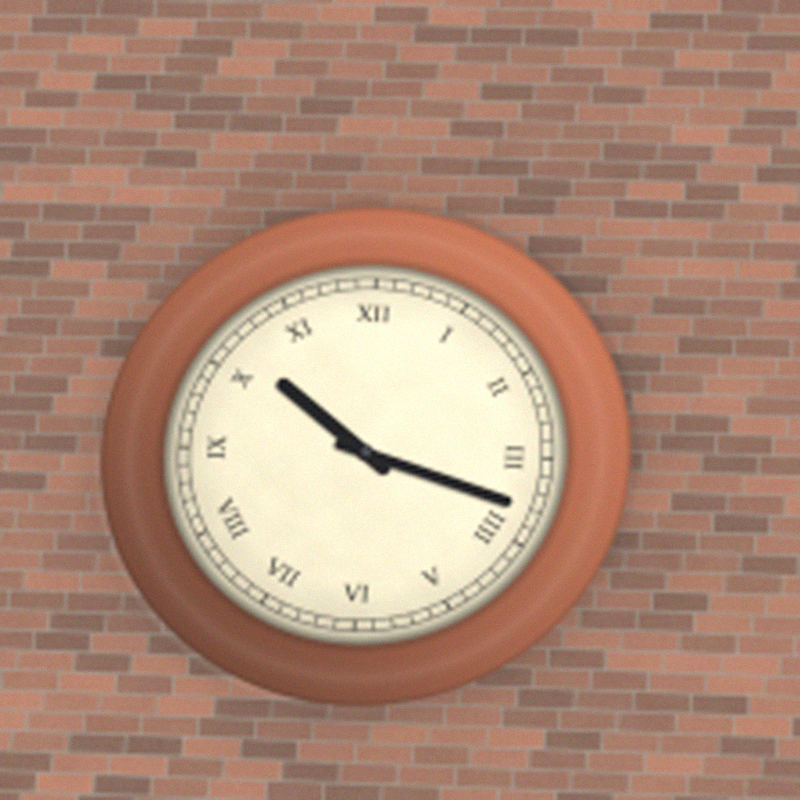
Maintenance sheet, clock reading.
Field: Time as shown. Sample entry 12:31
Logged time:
10:18
